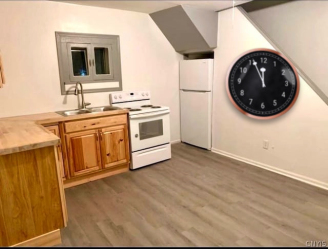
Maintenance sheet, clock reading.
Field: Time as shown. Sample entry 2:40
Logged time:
11:56
